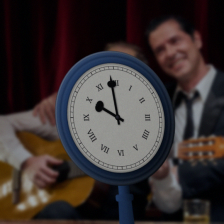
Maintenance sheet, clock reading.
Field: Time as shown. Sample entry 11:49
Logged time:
9:59
